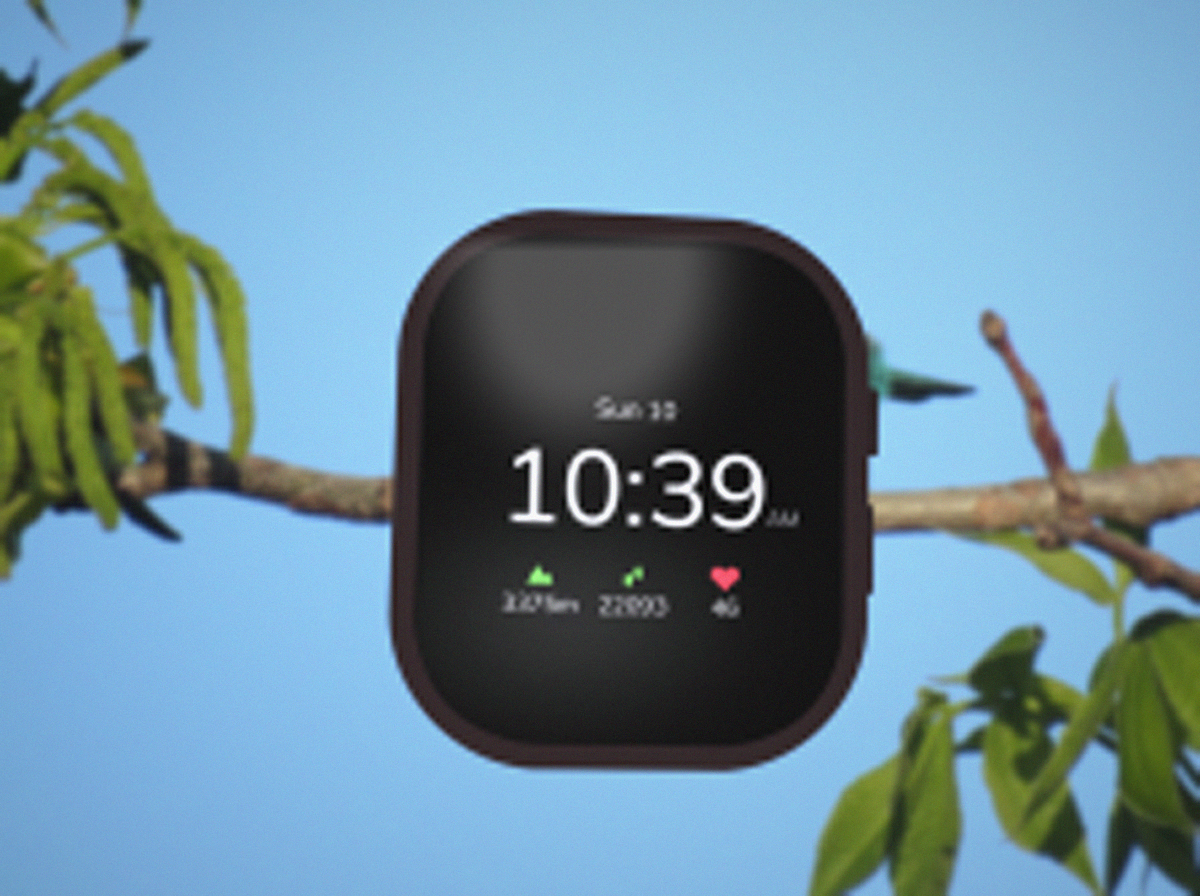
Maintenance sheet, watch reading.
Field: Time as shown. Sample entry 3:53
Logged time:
10:39
